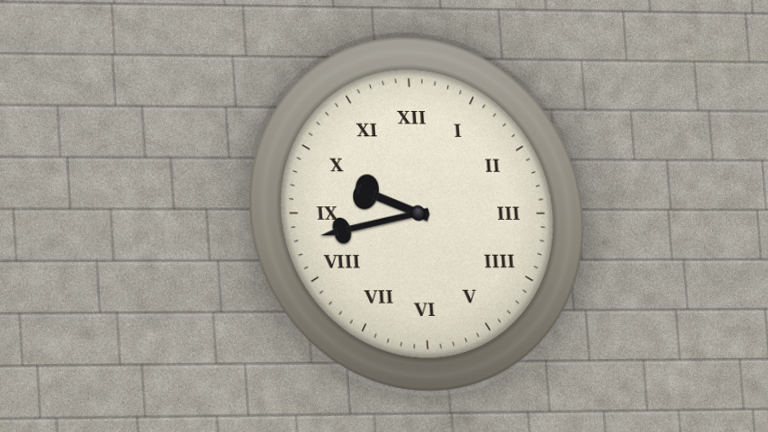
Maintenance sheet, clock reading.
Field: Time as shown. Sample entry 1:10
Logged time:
9:43
